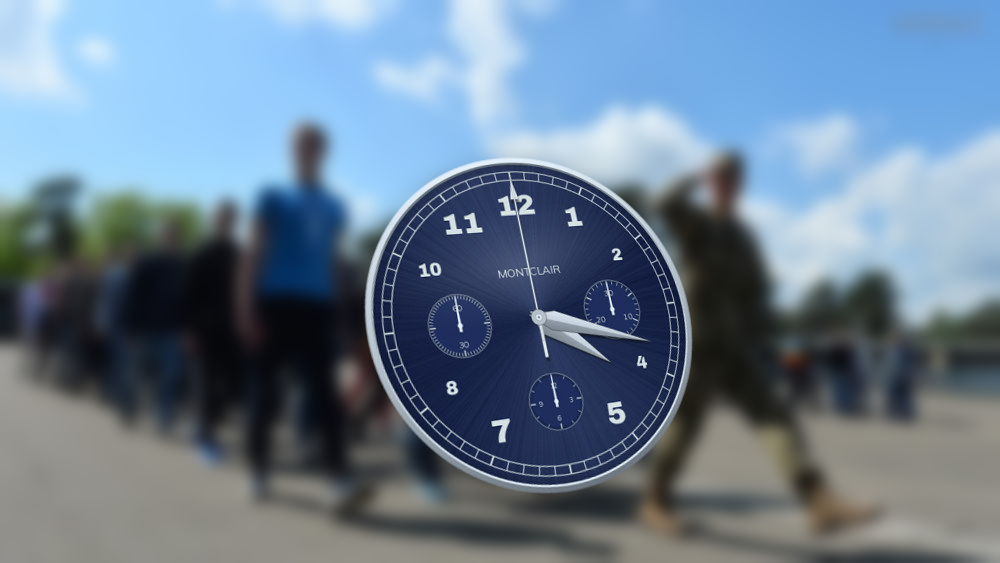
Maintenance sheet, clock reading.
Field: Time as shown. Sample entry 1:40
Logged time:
4:18
